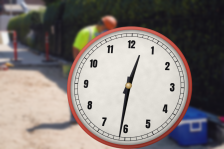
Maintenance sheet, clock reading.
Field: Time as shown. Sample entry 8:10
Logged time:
12:31
